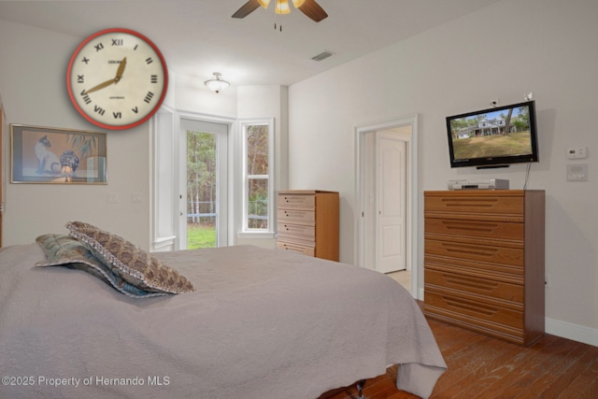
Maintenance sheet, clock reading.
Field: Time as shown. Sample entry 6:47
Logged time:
12:41
